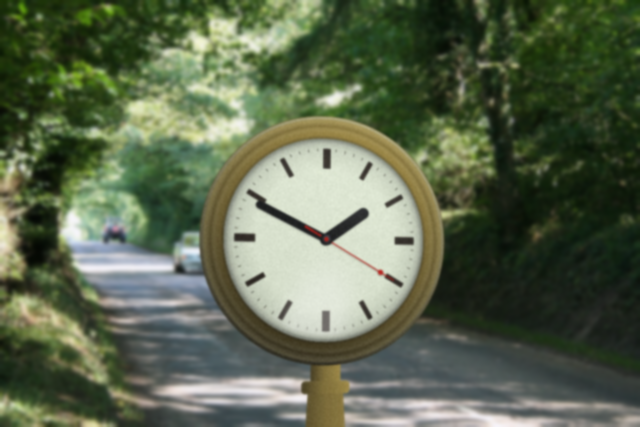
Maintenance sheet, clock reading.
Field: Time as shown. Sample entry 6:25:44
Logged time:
1:49:20
